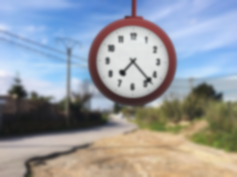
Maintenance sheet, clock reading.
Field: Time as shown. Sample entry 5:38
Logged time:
7:23
